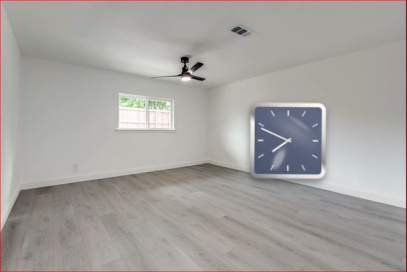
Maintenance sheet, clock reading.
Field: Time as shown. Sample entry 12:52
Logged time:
7:49
